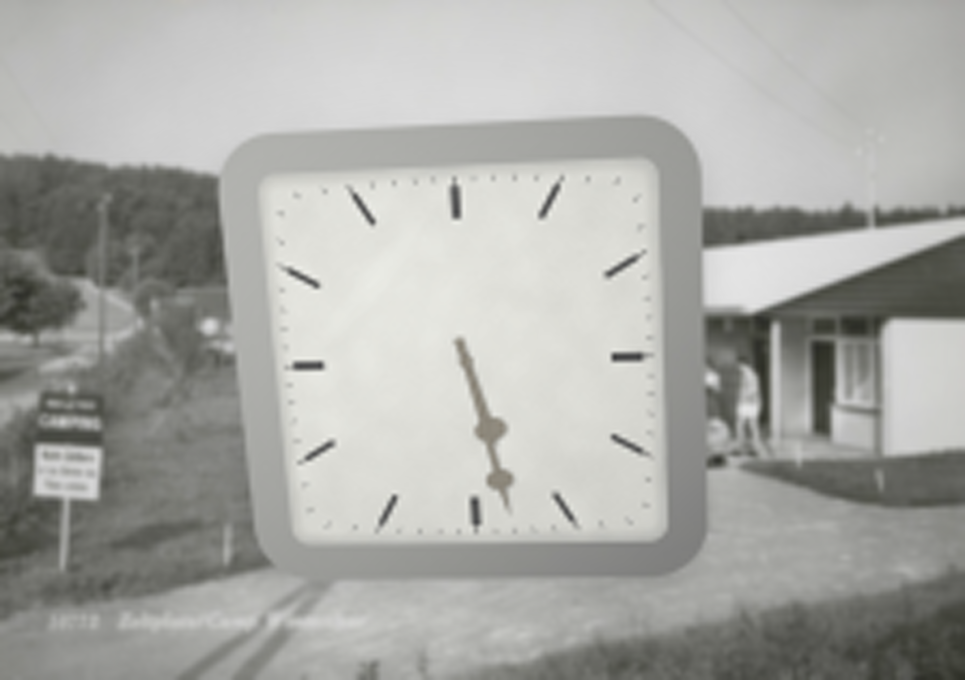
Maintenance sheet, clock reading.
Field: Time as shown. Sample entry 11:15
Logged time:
5:28
